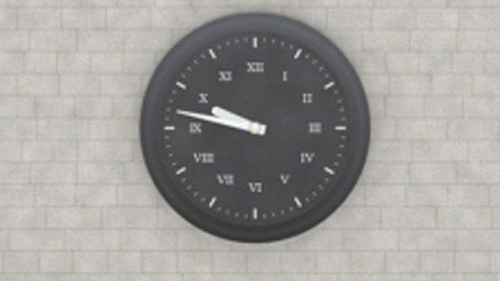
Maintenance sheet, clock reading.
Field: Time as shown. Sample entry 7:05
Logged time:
9:47
